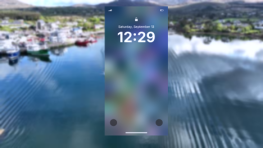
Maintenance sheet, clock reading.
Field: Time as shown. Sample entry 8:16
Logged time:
12:29
